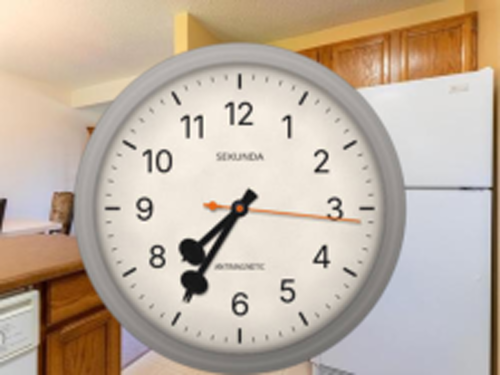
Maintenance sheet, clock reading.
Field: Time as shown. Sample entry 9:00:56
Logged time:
7:35:16
